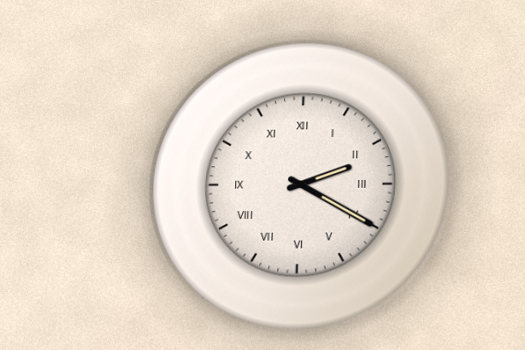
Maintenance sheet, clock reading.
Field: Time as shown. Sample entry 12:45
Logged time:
2:20
